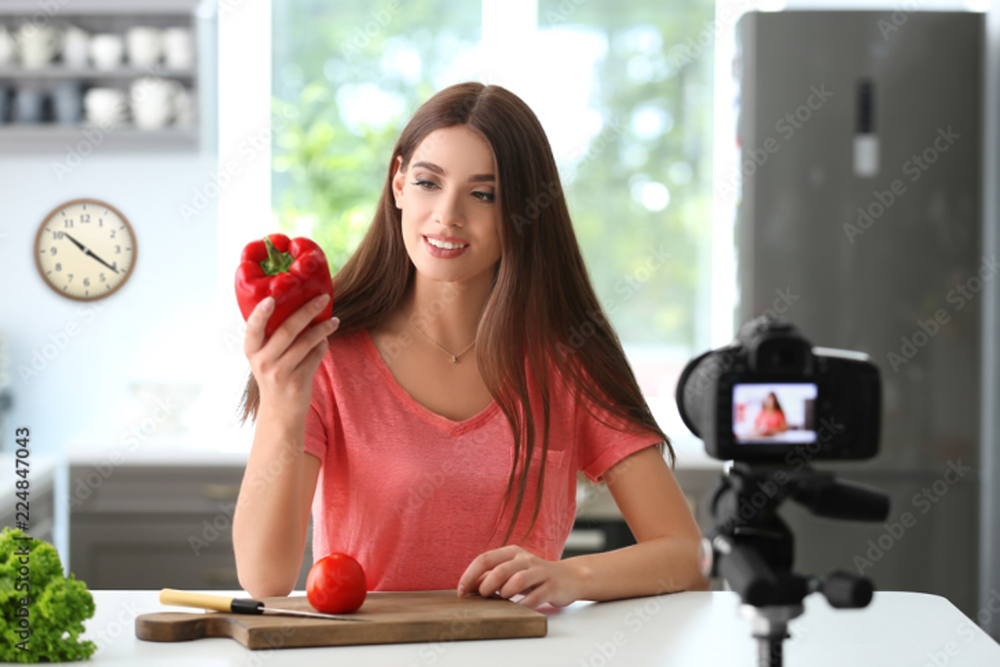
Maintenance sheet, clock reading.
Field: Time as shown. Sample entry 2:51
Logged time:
10:21
